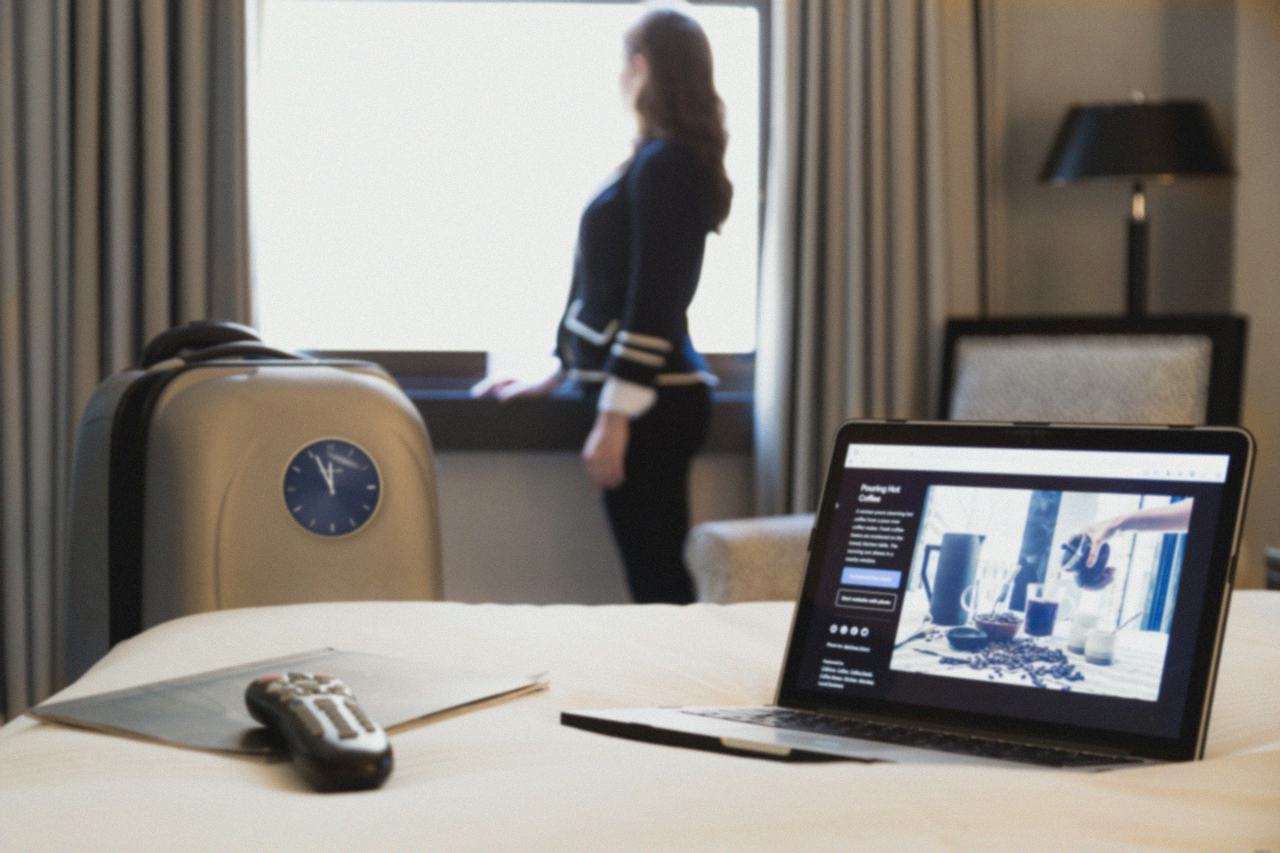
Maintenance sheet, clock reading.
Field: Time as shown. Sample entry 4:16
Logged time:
11:56
